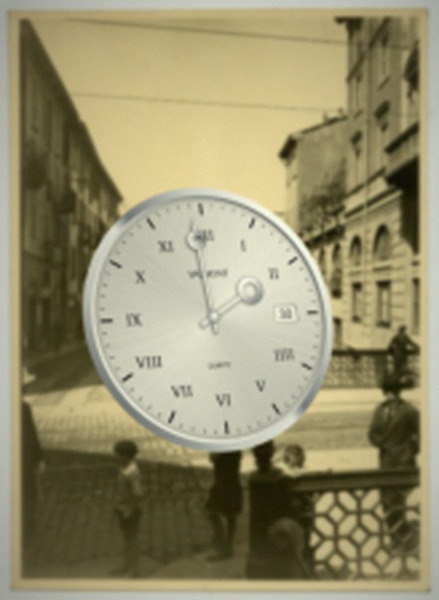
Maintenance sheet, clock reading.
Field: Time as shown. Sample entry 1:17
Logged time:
1:59
